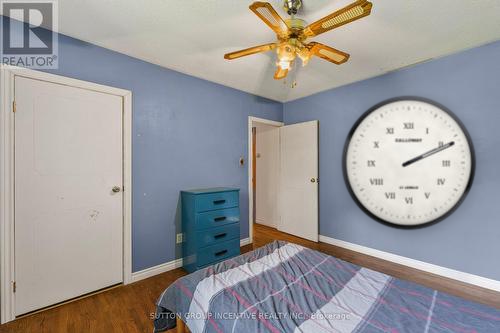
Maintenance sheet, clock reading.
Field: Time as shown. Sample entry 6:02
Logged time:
2:11
